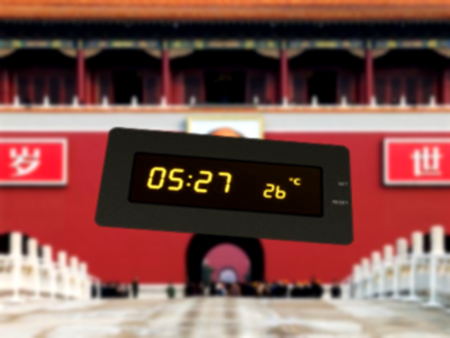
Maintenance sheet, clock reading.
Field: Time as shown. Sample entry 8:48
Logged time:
5:27
